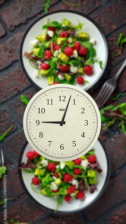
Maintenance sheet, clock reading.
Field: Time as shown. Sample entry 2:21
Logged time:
9:03
